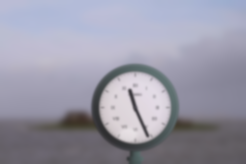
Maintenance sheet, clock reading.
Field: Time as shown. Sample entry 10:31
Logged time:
11:26
